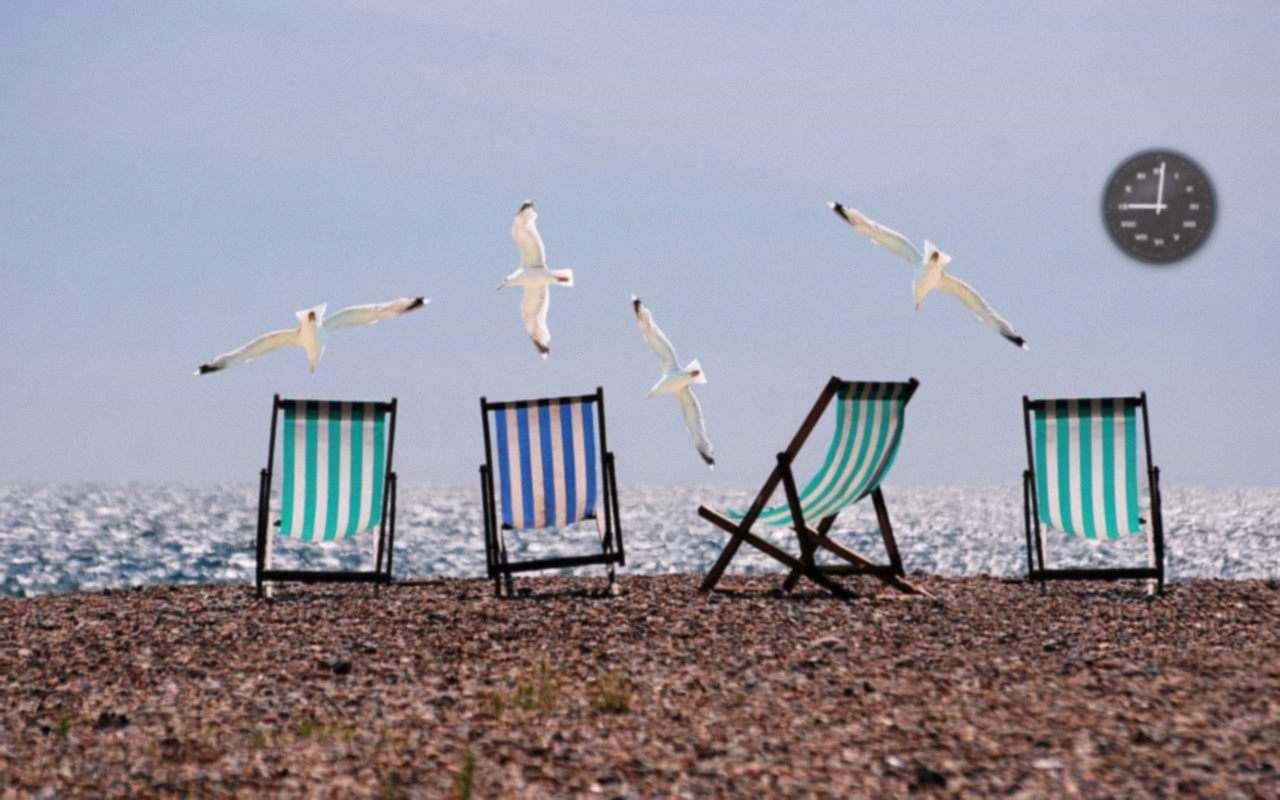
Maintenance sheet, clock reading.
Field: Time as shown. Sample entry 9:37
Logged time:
9:01
